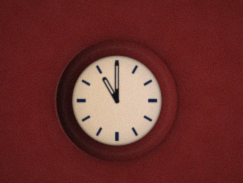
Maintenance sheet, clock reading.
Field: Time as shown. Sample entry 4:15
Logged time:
11:00
